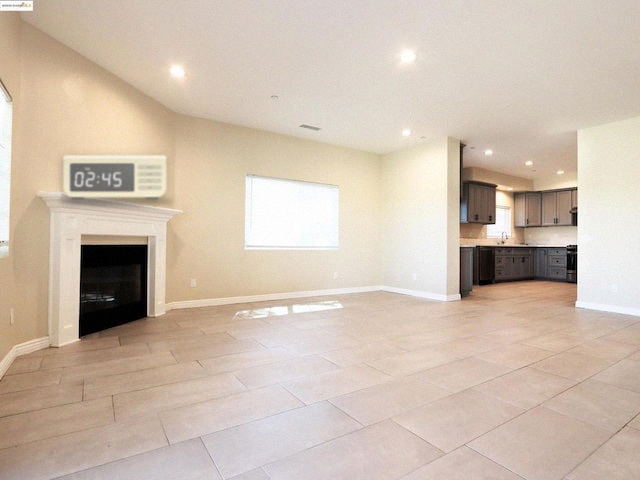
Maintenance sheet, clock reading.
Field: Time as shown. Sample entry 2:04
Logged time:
2:45
